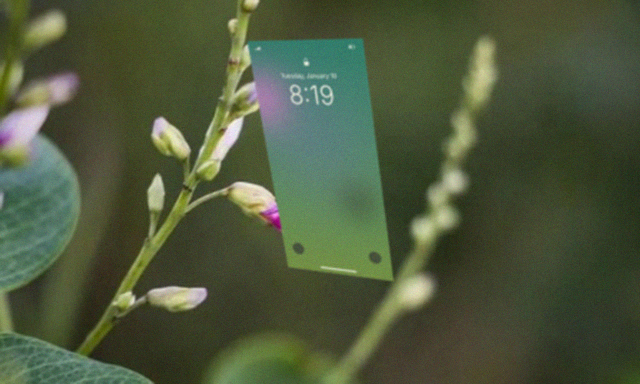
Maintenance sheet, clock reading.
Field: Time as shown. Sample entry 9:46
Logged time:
8:19
